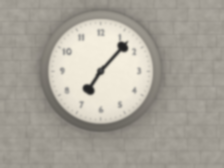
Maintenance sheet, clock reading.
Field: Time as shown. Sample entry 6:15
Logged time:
7:07
